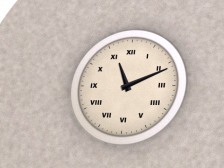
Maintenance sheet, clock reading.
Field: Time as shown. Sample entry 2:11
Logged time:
11:11
